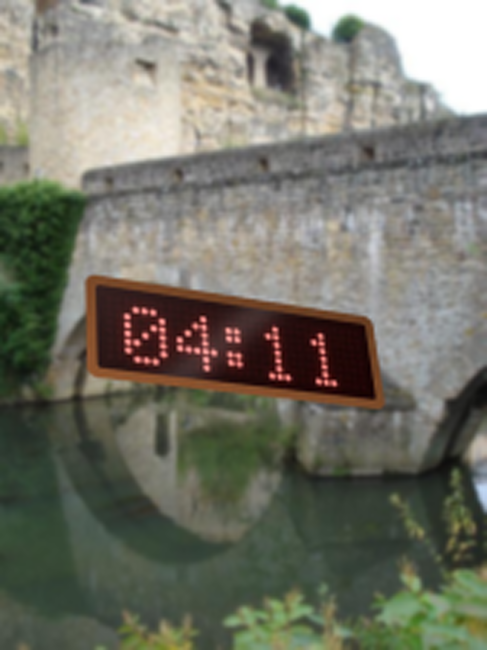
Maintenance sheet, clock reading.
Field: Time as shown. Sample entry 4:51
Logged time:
4:11
